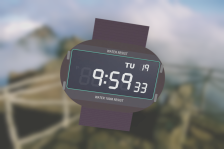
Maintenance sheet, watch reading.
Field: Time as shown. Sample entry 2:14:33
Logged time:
9:59:33
